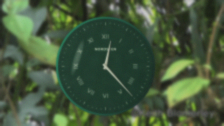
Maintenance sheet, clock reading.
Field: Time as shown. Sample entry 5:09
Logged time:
12:23
